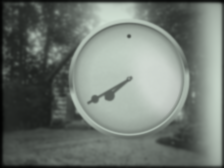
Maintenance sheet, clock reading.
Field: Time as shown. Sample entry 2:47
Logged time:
7:40
